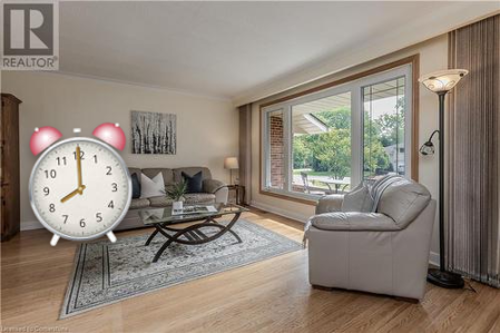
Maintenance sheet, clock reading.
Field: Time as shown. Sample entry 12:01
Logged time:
8:00
